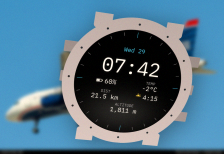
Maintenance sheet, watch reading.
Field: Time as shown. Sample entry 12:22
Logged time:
7:42
